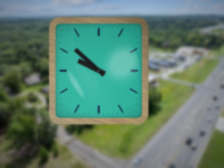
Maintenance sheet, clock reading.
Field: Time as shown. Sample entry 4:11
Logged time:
9:52
